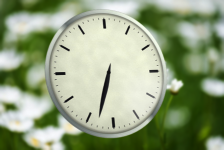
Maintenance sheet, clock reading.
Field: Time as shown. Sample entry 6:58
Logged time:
6:33
